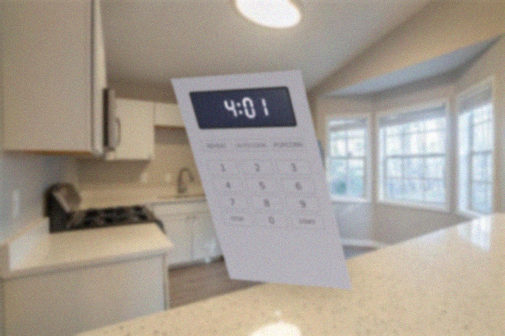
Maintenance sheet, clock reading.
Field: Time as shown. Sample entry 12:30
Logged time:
4:01
